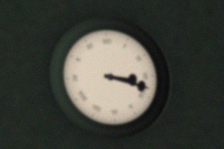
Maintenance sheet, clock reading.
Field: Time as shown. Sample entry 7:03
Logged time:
3:18
